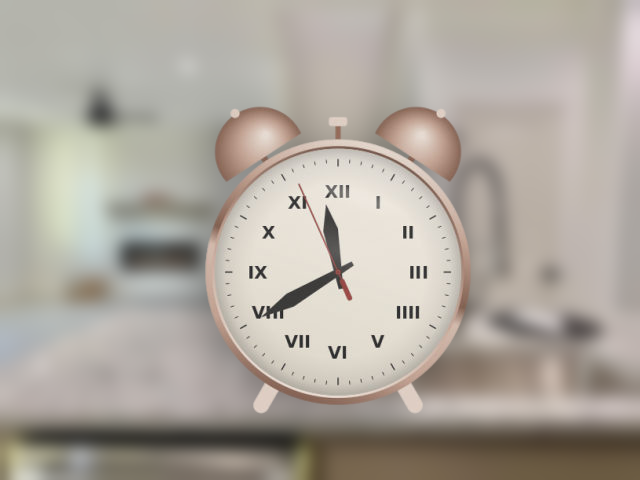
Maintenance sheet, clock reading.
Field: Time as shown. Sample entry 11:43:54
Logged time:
11:39:56
